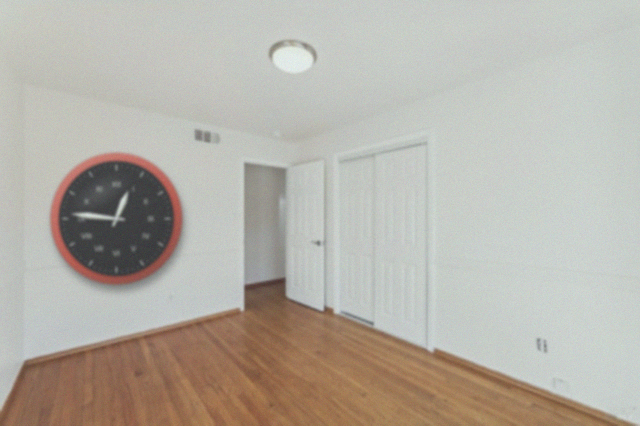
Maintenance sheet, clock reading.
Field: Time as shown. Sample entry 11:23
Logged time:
12:46
